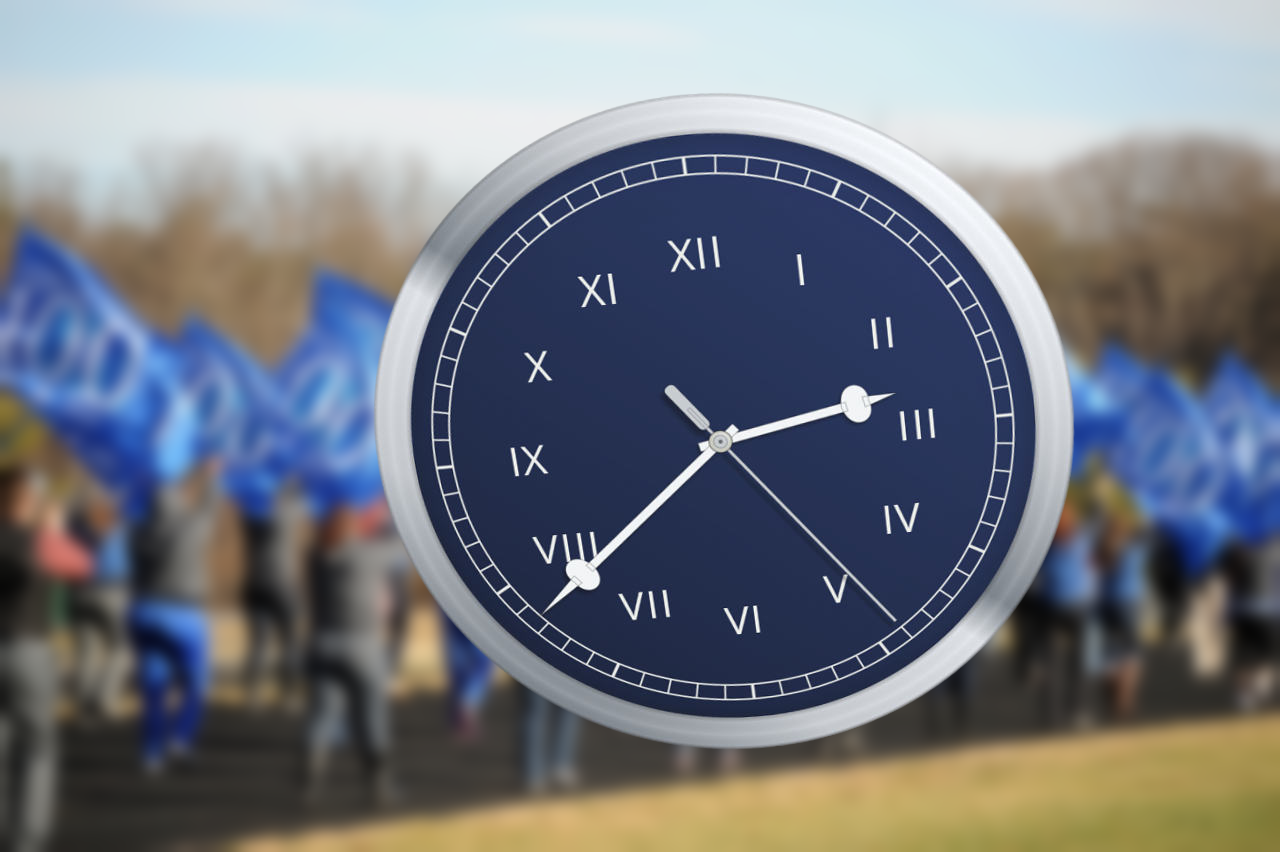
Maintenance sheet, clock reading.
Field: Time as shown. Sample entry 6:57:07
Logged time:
2:38:24
